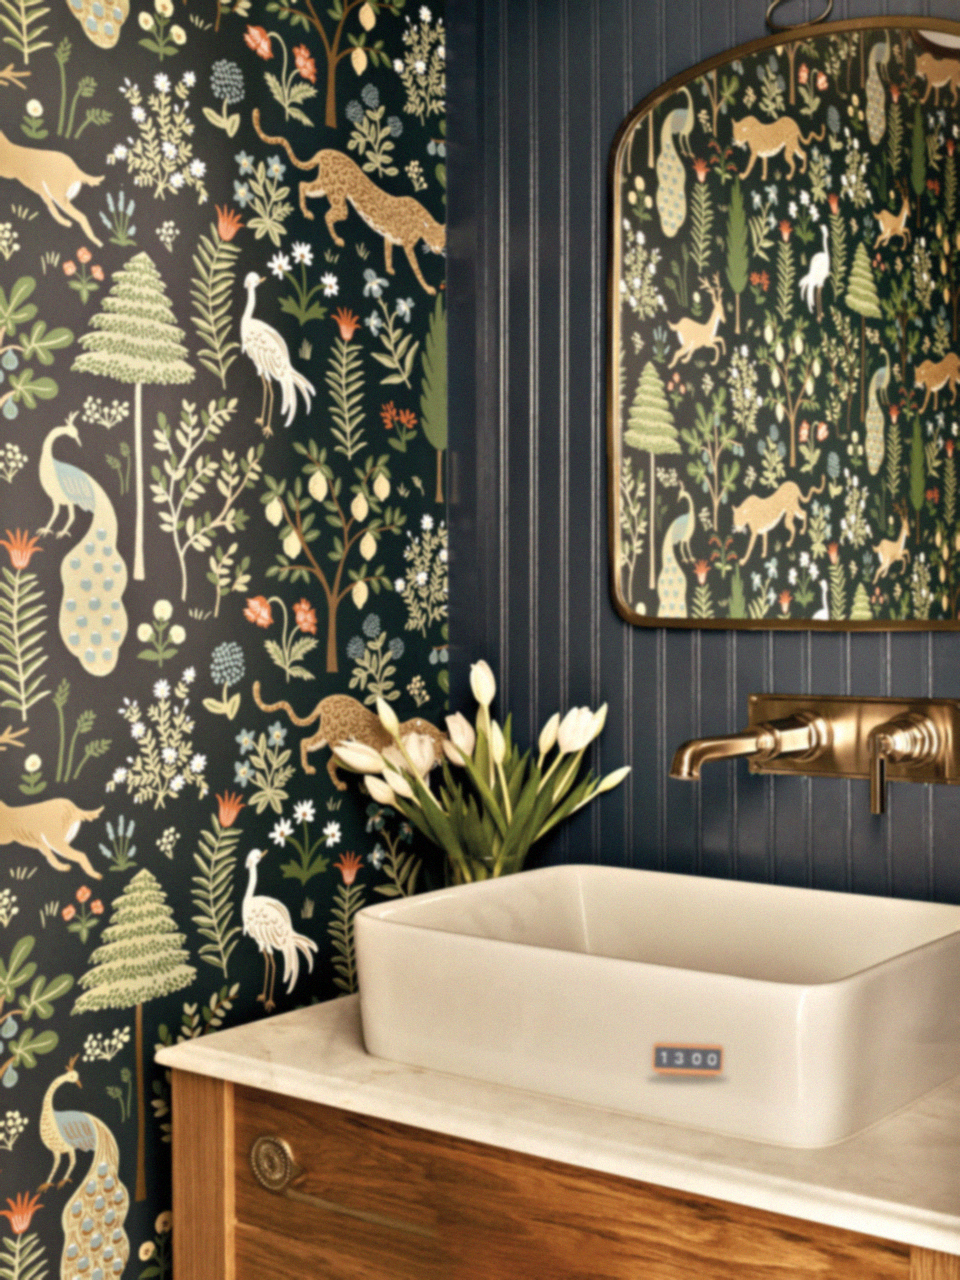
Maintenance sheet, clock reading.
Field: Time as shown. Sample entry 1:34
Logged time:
13:00
